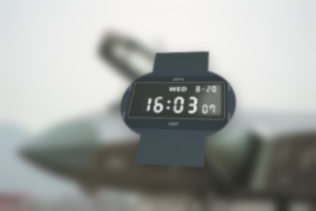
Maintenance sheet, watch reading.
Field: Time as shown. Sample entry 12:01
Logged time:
16:03
